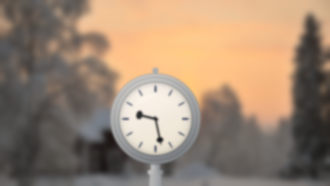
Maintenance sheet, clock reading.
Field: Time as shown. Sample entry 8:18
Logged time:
9:28
